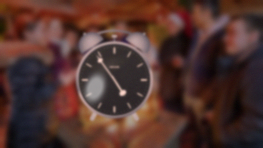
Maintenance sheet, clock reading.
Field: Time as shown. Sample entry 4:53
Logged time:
4:54
